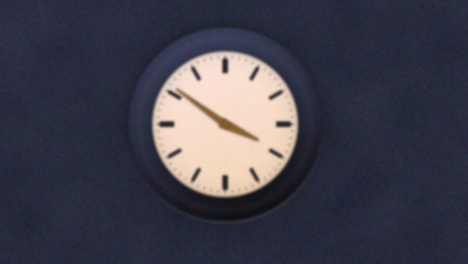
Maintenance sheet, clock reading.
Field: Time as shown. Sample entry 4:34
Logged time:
3:51
